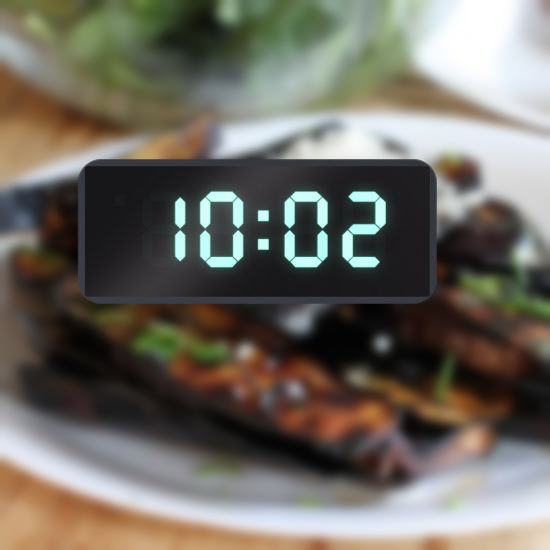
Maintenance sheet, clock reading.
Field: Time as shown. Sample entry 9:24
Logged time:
10:02
